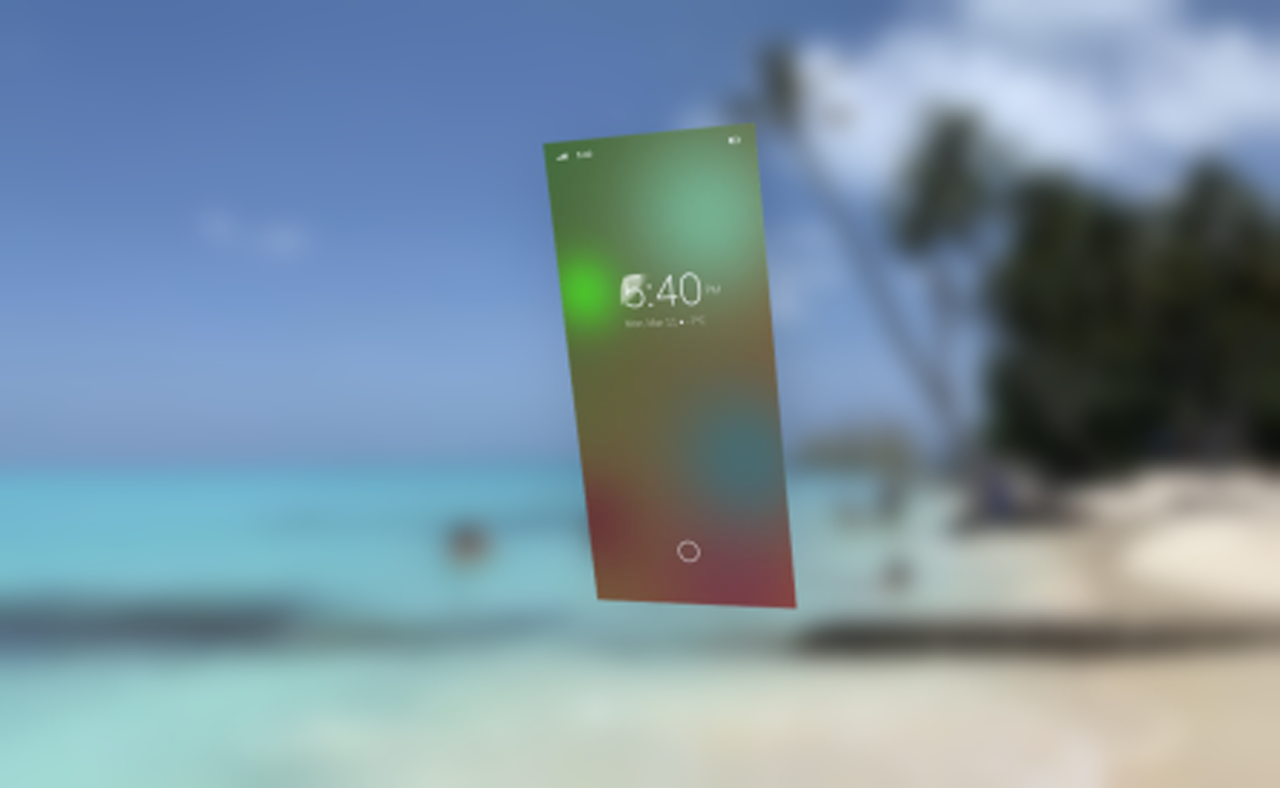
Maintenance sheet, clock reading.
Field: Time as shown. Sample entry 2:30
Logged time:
5:40
